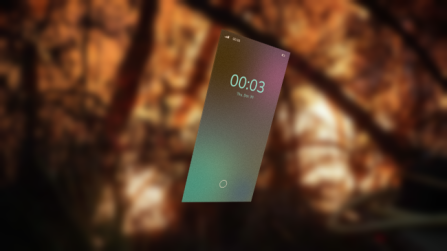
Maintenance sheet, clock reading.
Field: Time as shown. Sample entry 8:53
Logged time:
0:03
